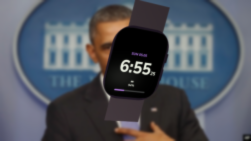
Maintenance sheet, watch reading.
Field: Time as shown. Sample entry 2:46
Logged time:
6:55
